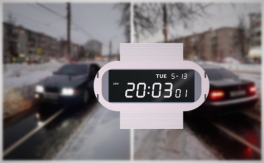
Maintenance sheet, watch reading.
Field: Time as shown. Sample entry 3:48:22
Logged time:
20:03:01
